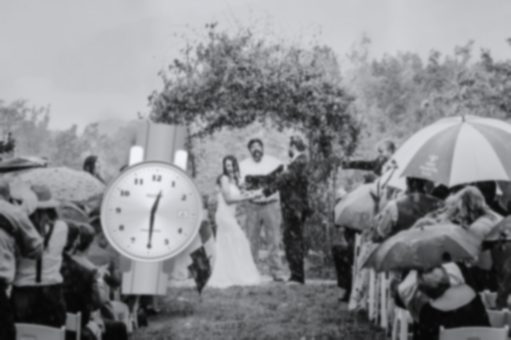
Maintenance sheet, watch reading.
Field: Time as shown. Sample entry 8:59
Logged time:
12:30
